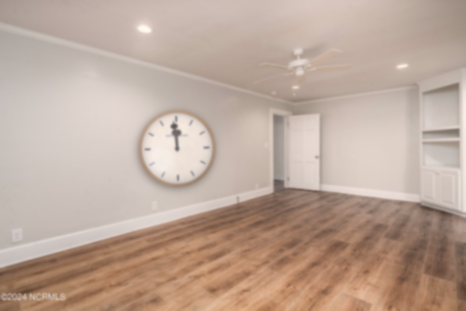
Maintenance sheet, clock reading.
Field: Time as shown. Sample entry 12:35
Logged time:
11:59
